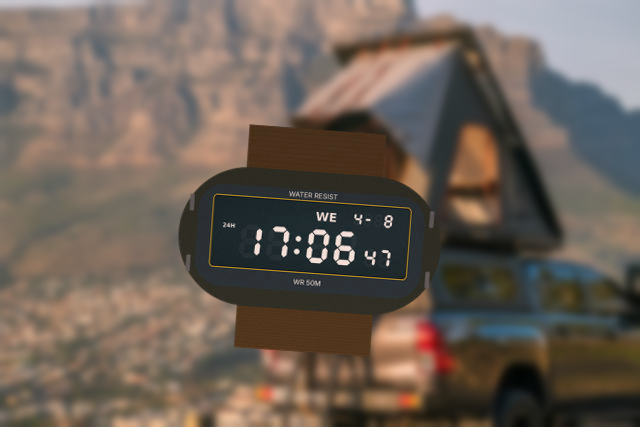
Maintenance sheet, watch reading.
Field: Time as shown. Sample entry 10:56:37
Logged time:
17:06:47
